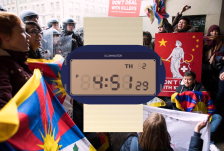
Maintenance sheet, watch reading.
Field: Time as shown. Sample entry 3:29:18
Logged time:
4:51:29
